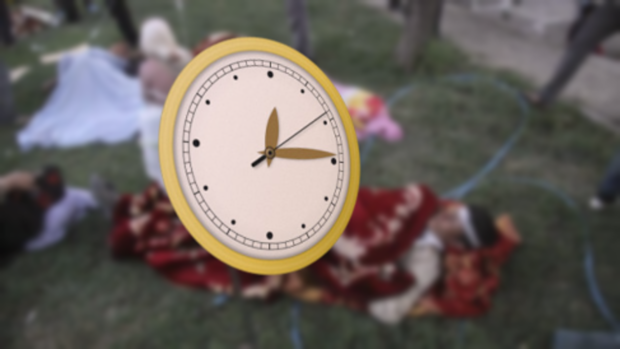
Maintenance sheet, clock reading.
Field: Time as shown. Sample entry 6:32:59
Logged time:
12:14:09
